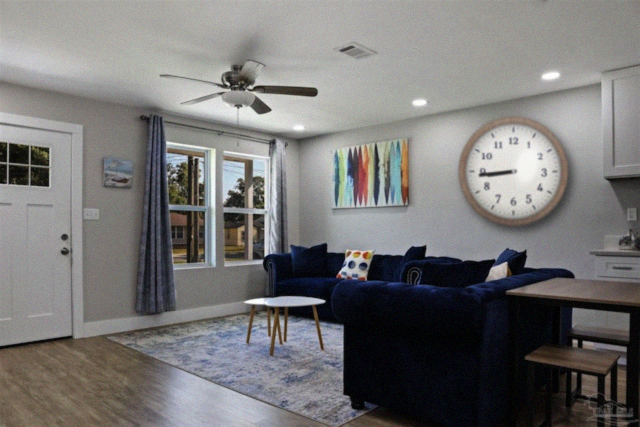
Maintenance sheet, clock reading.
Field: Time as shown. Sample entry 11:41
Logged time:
8:44
